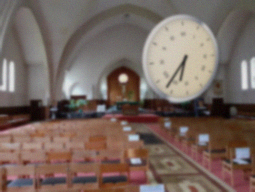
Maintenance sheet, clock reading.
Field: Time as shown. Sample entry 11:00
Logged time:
6:37
